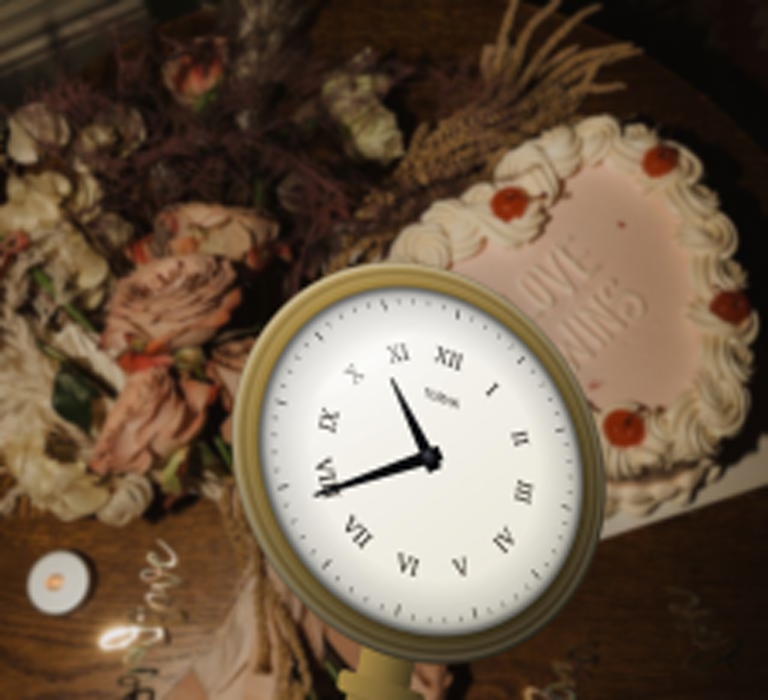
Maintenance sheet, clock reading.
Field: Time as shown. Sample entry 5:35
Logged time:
10:39
